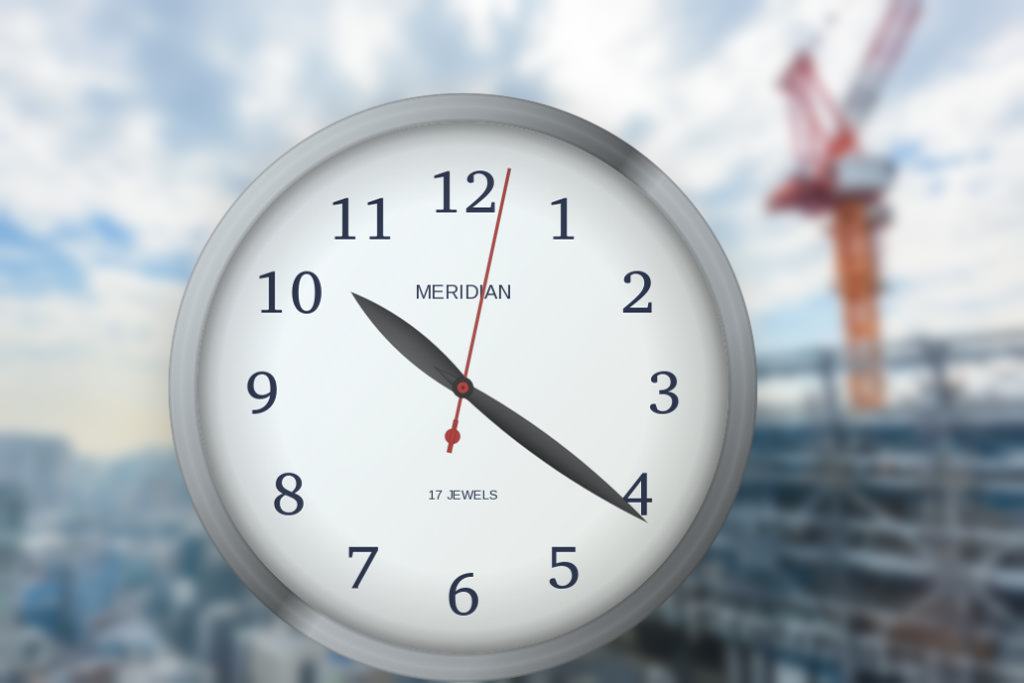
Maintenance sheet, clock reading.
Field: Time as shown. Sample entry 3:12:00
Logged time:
10:21:02
